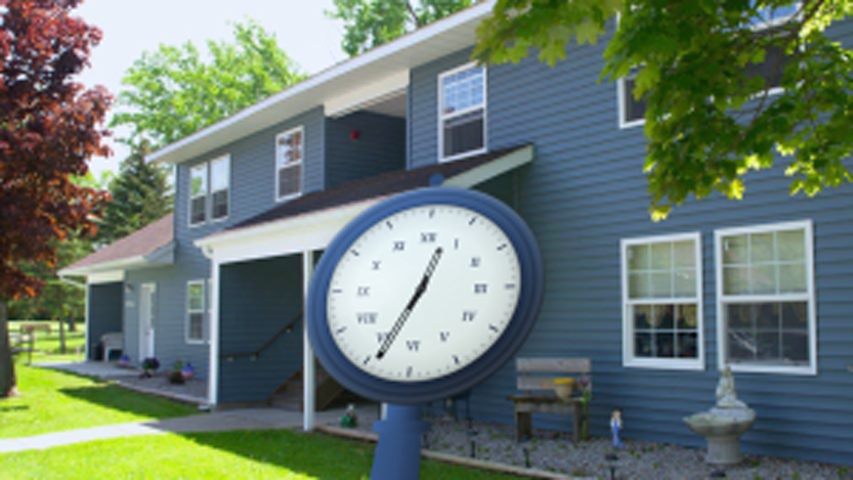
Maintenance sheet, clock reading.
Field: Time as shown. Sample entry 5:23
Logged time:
12:34
